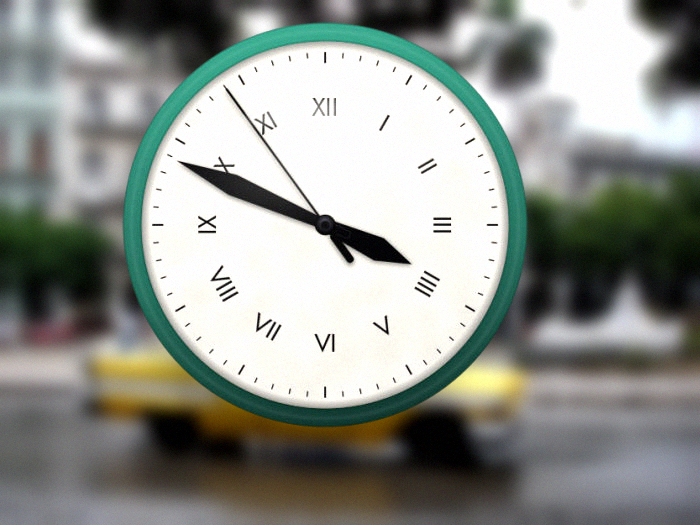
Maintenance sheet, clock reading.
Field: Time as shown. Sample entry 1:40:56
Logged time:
3:48:54
